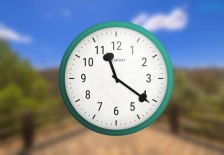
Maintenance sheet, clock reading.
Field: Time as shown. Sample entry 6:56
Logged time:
11:21
